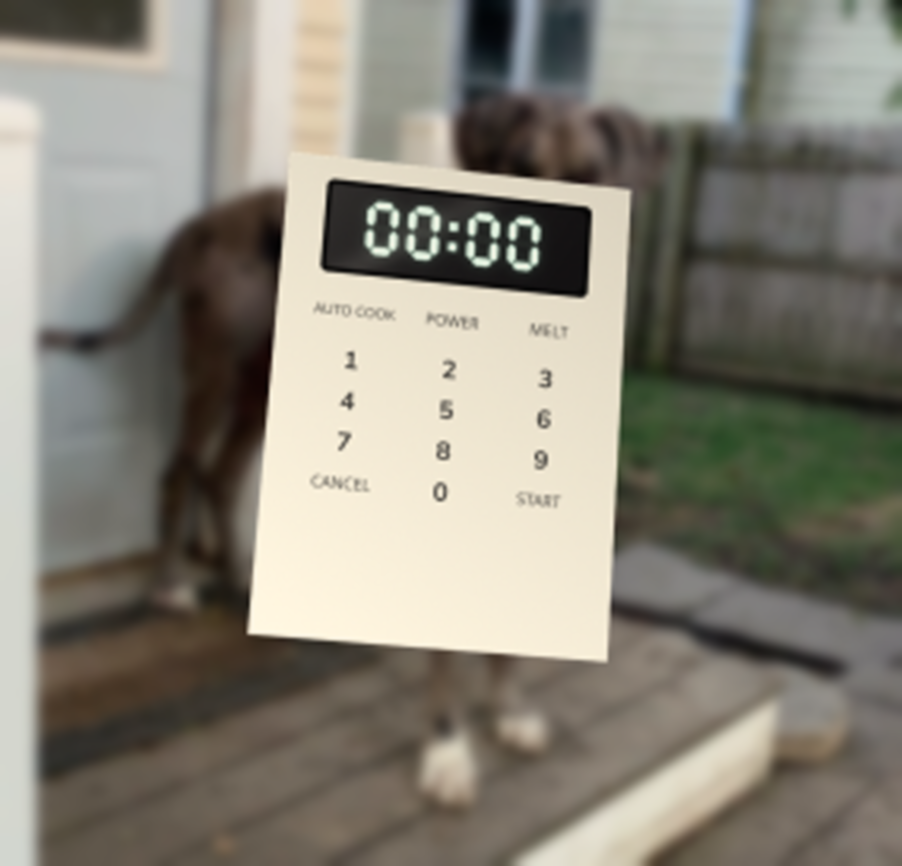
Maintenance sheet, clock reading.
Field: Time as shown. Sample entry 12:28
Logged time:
0:00
